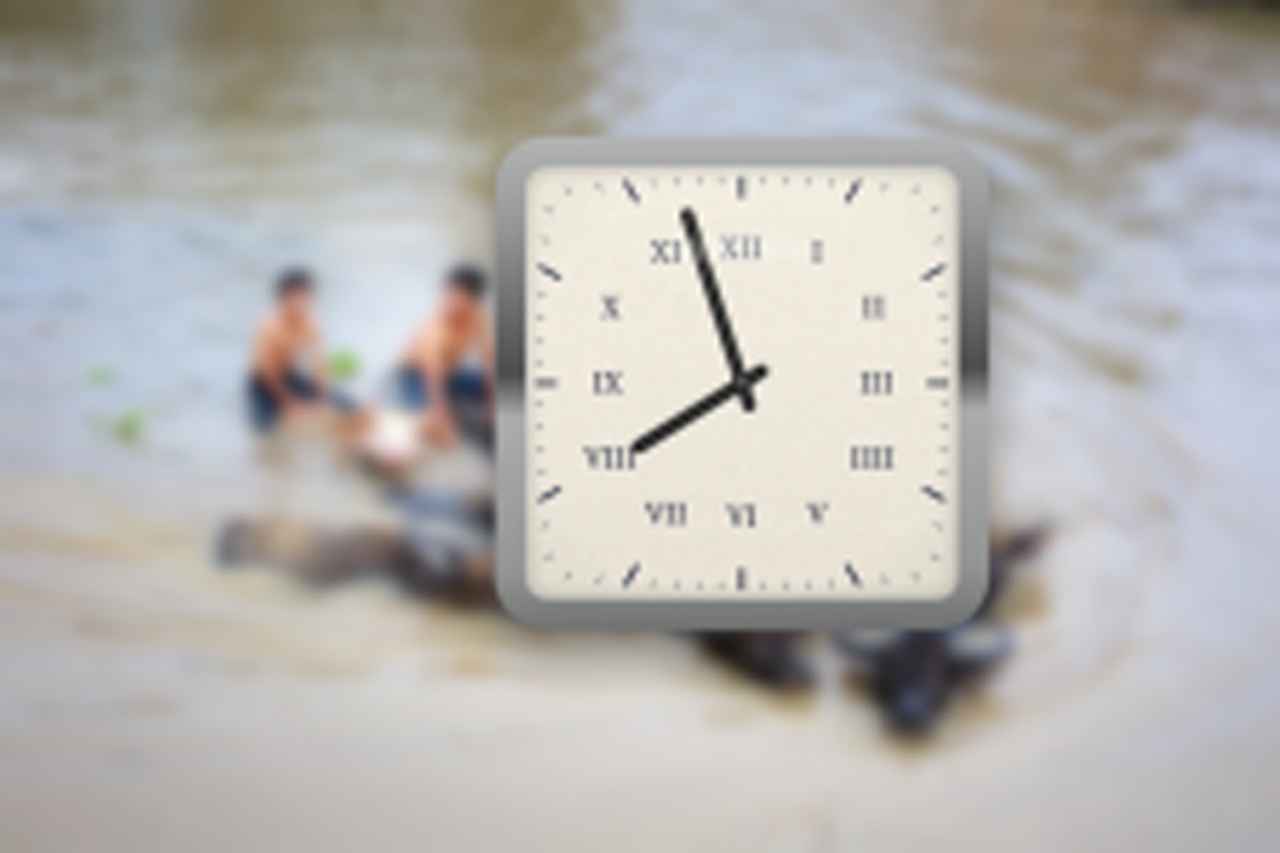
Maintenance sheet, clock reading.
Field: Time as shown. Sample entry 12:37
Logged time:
7:57
